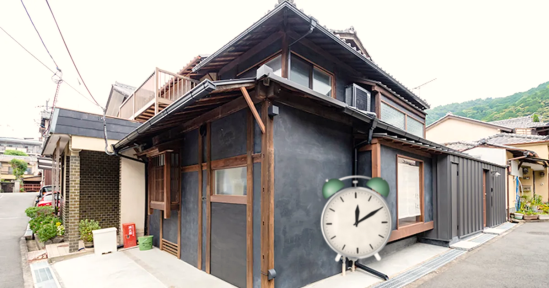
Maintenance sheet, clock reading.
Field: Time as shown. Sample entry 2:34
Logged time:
12:10
